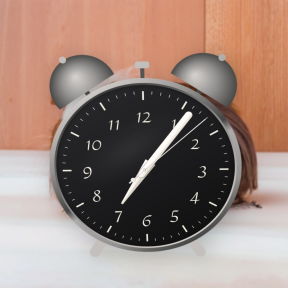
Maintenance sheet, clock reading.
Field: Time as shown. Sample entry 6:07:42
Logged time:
7:06:08
